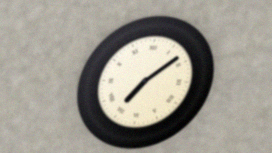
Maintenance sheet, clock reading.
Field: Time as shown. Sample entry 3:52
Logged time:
7:08
